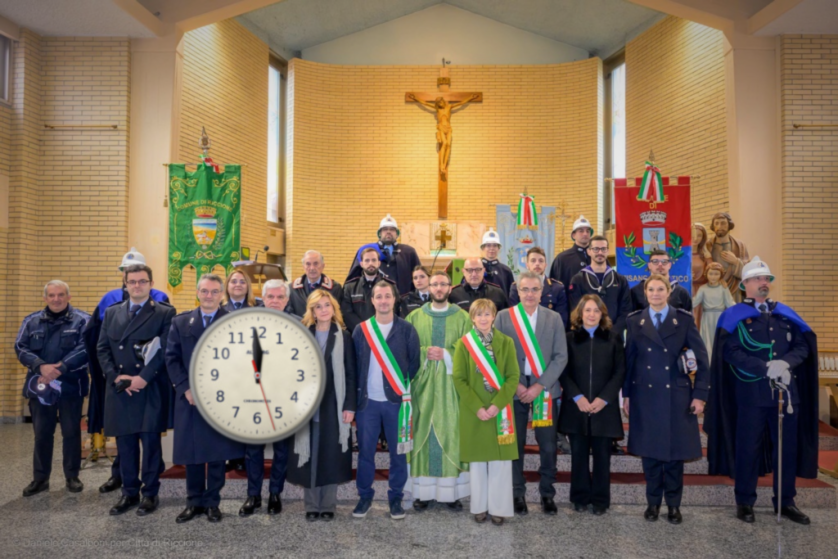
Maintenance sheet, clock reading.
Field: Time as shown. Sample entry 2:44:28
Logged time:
11:59:27
